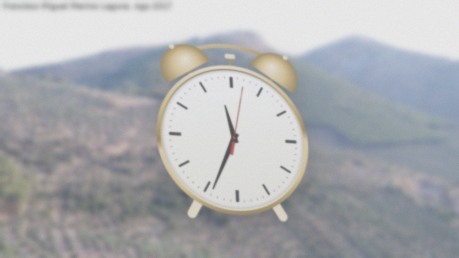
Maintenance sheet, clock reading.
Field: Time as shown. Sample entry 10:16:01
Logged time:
11:34:02
